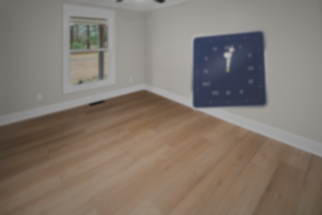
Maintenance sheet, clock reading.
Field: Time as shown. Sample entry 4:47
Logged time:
12:02
